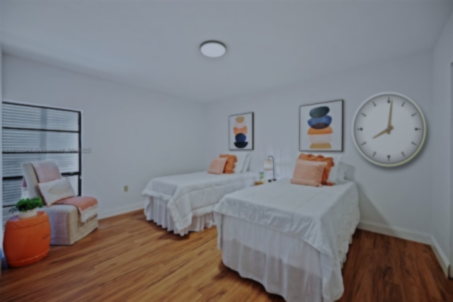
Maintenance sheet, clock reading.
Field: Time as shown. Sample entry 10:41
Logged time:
8:01
